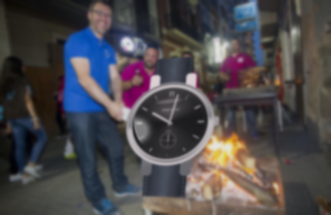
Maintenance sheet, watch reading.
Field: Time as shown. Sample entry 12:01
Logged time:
10:02
